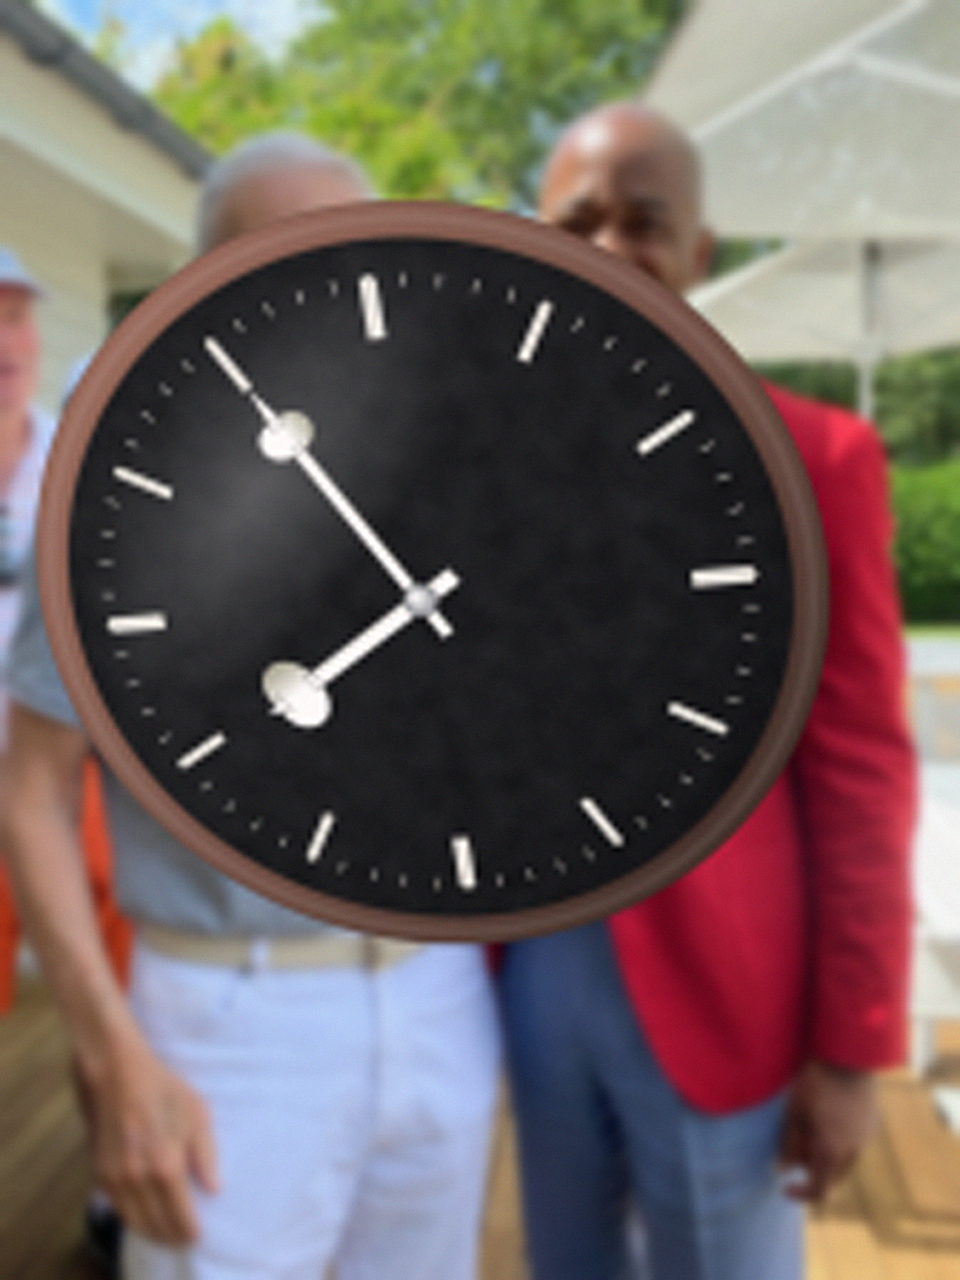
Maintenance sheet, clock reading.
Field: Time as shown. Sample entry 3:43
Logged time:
7:55
